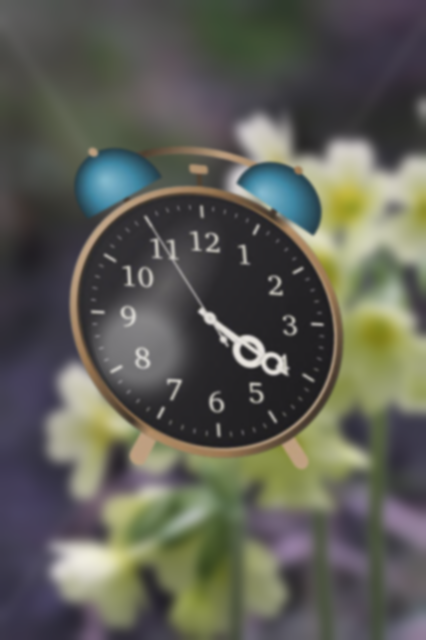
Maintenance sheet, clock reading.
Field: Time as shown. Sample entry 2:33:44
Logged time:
4:20:55
